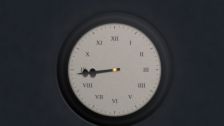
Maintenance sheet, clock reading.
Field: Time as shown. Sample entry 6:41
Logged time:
8:44
